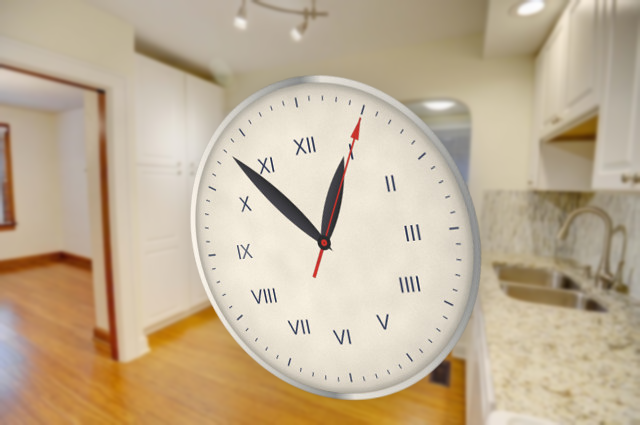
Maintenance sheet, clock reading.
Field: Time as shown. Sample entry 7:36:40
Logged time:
12:53:05
